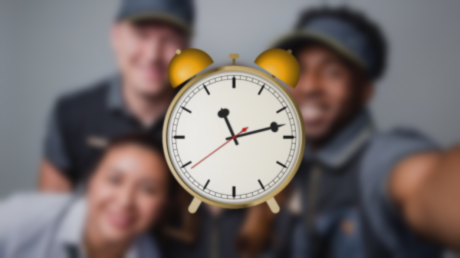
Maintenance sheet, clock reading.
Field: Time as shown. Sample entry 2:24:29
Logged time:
11:12:39
